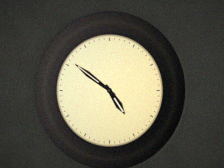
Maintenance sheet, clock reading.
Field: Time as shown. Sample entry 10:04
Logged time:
4:51
